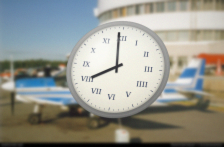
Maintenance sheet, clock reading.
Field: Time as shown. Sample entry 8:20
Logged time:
7:59
